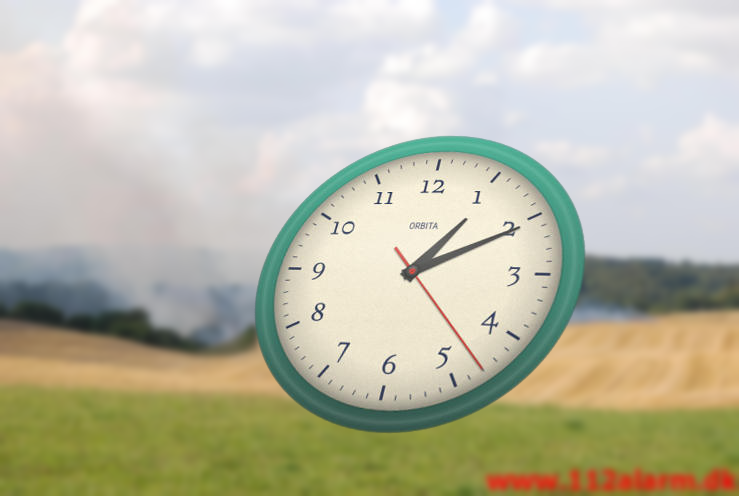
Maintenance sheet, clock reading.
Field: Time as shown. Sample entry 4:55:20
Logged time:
1:10:23
